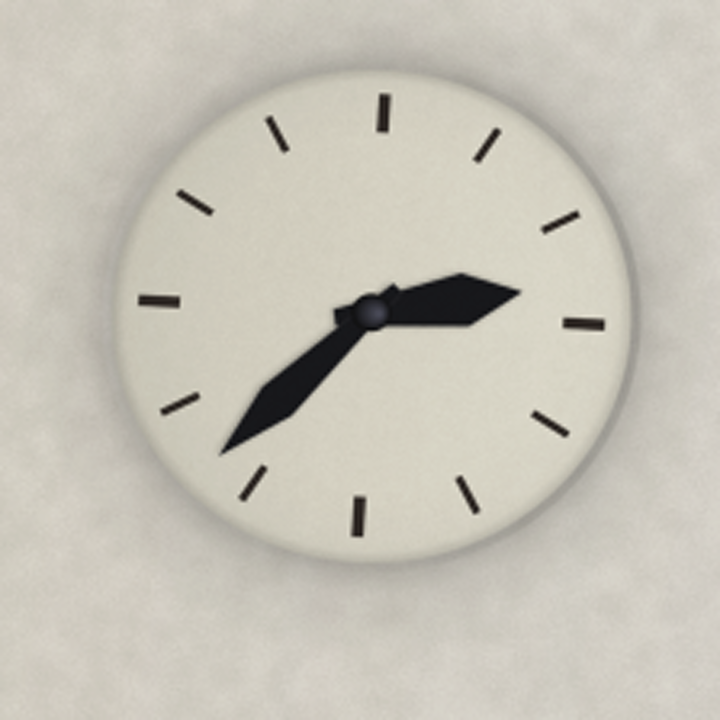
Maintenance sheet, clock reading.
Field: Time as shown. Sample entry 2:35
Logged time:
2:37
